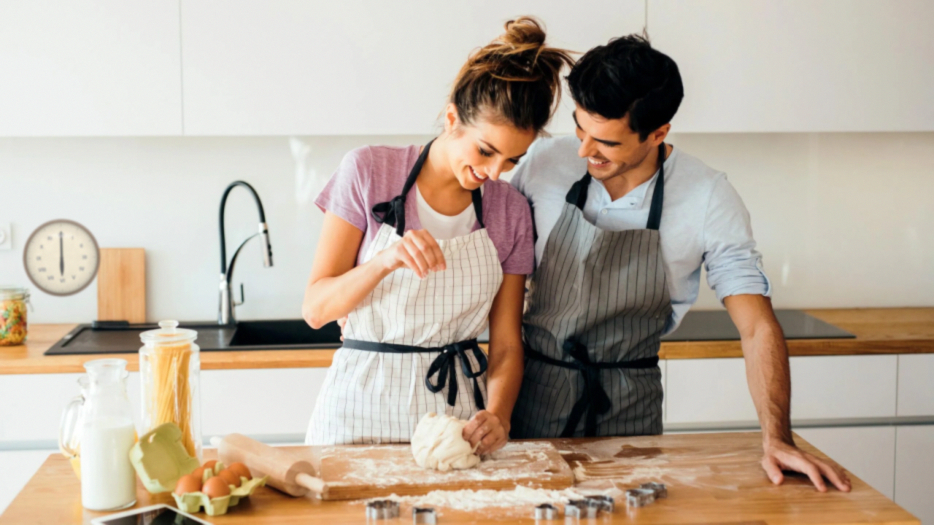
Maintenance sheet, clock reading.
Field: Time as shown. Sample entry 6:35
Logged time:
6:00
